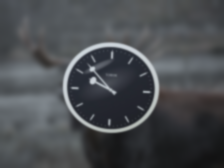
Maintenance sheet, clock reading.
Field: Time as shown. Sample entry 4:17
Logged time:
9:53
